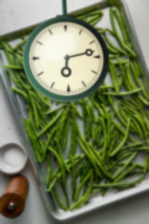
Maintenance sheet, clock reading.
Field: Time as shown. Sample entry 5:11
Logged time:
6:13
